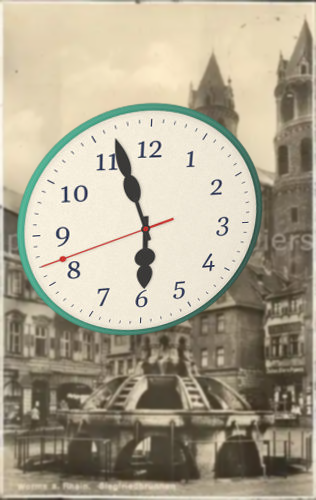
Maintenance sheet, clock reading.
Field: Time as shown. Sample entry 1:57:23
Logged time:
5:56:42
